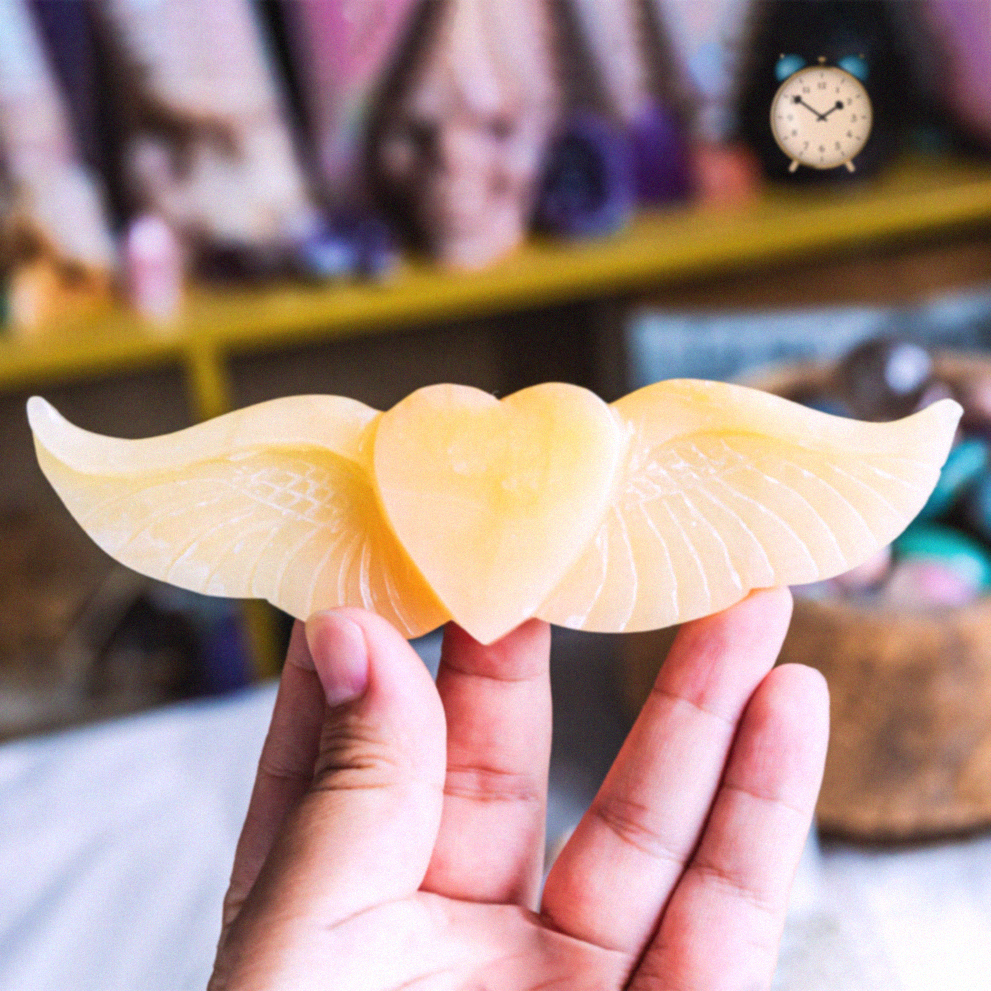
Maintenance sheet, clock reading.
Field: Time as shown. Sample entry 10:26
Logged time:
1:51
